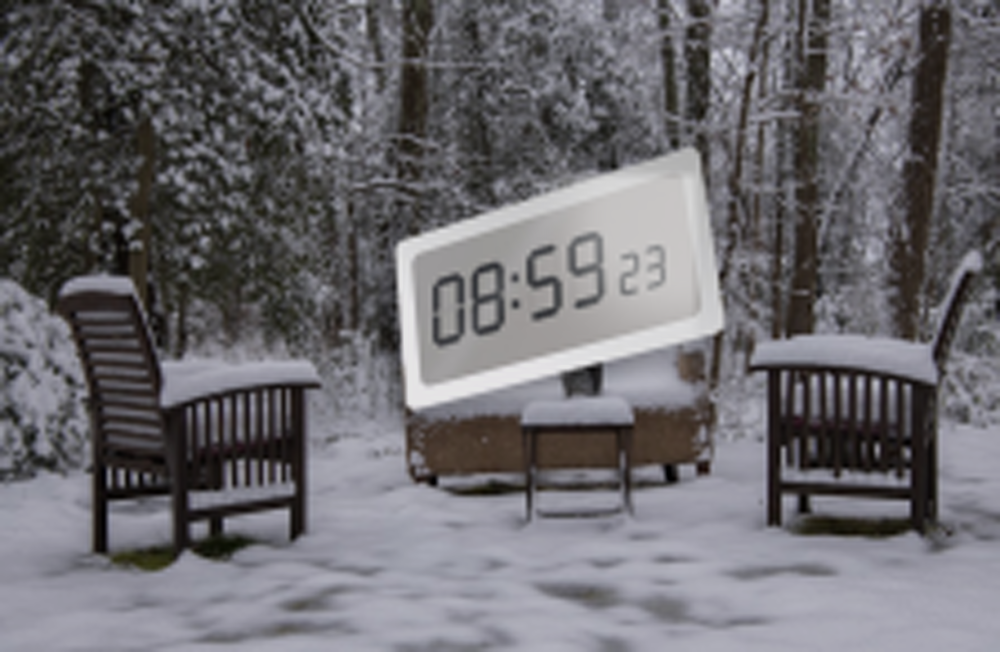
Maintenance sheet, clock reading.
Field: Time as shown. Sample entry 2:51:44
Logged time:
8:59:23
